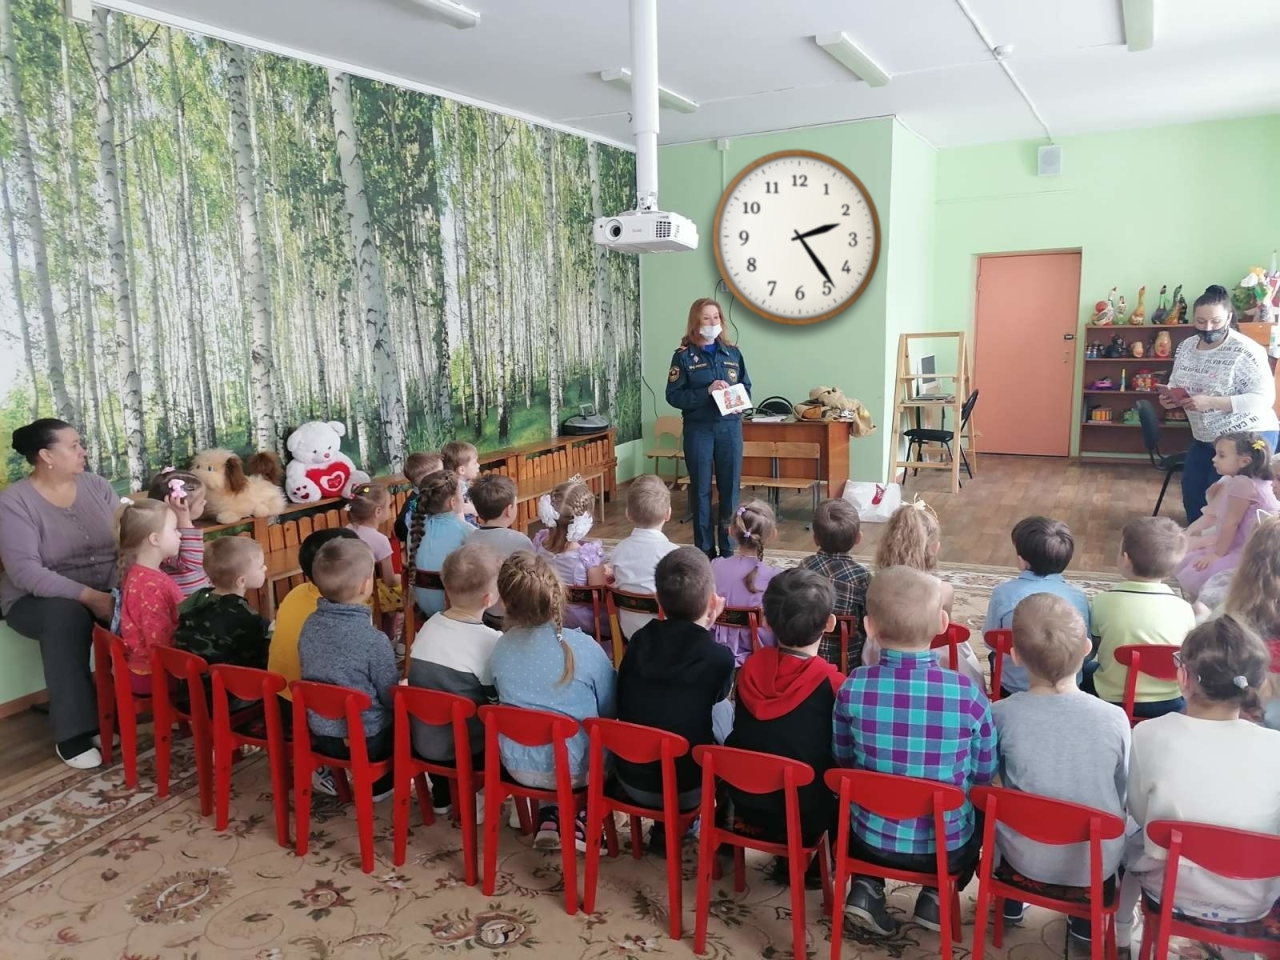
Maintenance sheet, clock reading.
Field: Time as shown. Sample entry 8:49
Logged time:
2:24
